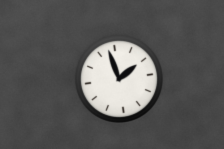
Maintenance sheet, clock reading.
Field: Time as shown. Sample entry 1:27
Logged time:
1:58
